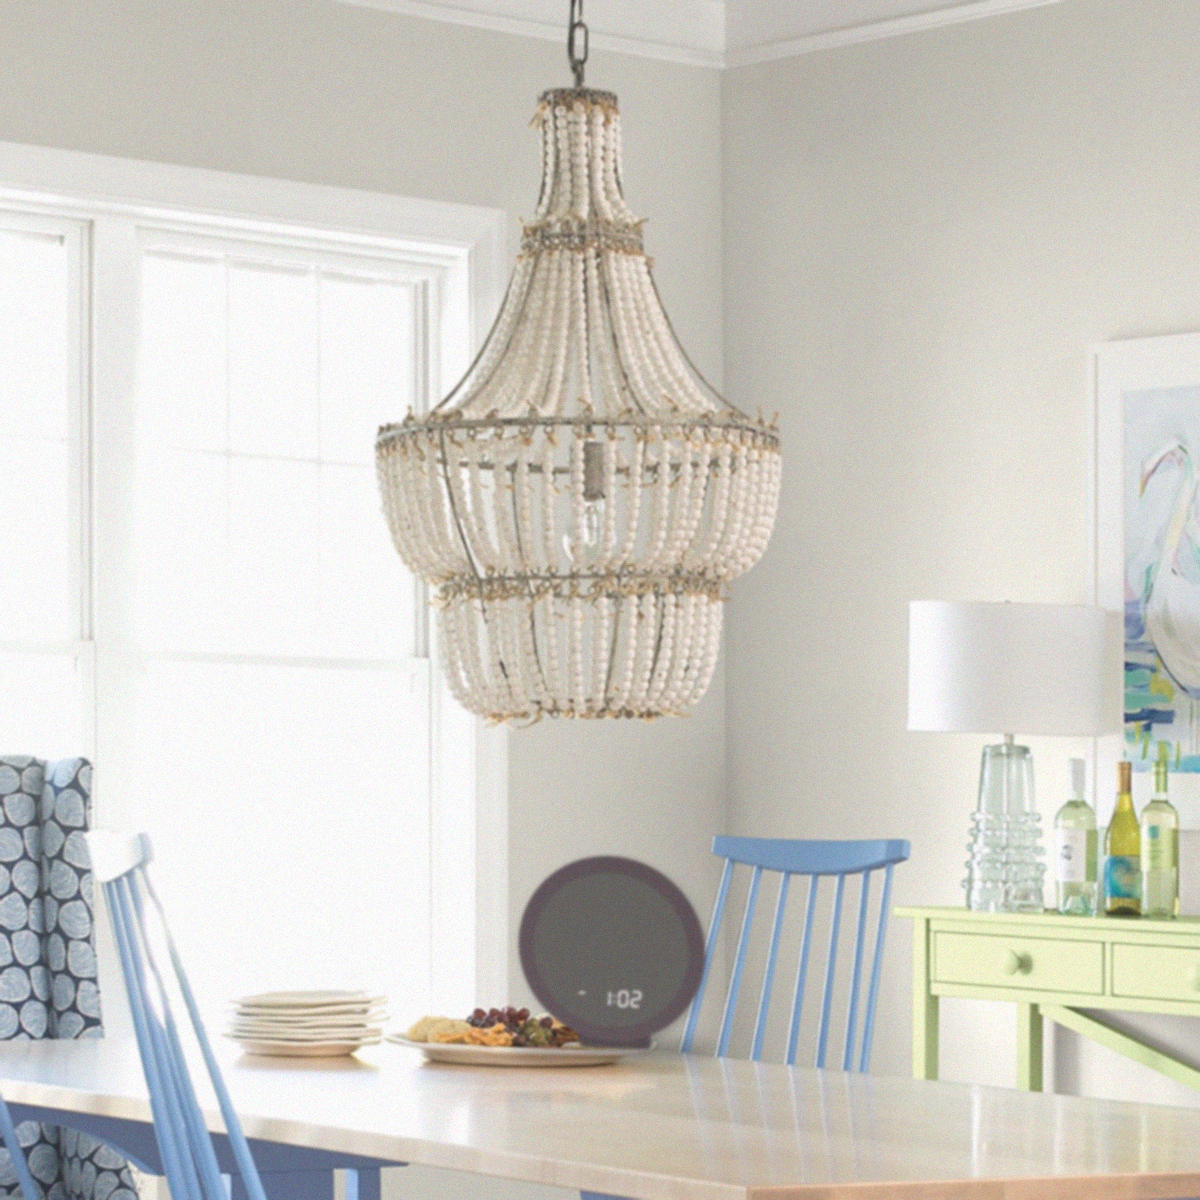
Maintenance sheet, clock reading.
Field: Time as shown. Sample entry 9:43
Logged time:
1:02
